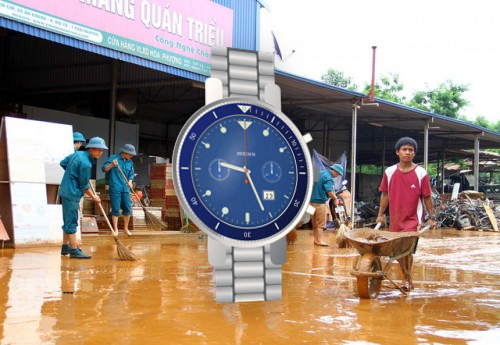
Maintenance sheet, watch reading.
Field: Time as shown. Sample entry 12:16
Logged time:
9:26
